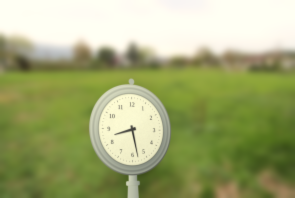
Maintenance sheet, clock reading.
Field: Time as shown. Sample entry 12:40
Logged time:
8:28
